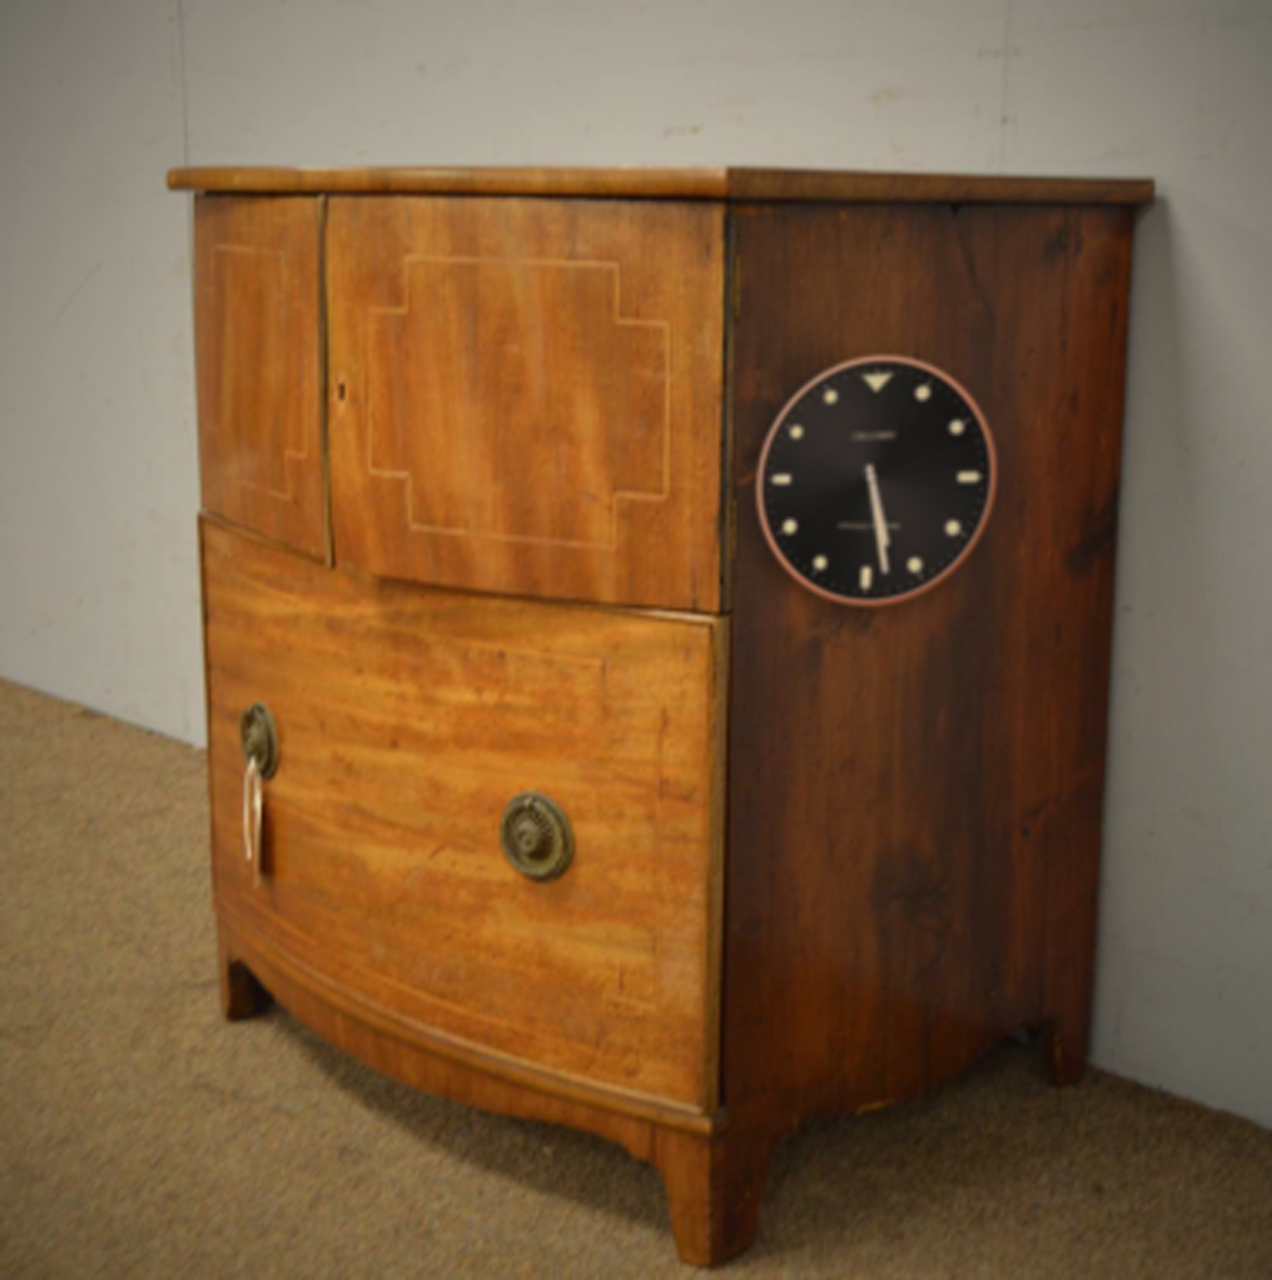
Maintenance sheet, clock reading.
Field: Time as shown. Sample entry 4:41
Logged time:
5:28
